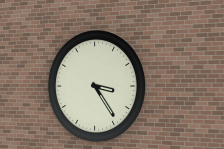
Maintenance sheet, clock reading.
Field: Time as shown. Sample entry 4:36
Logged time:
3:24
